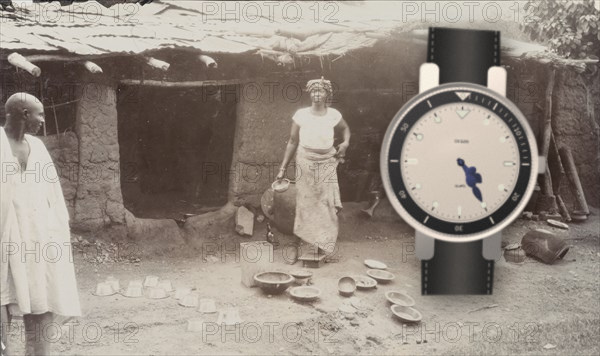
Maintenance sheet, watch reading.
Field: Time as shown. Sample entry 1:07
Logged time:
4:25
